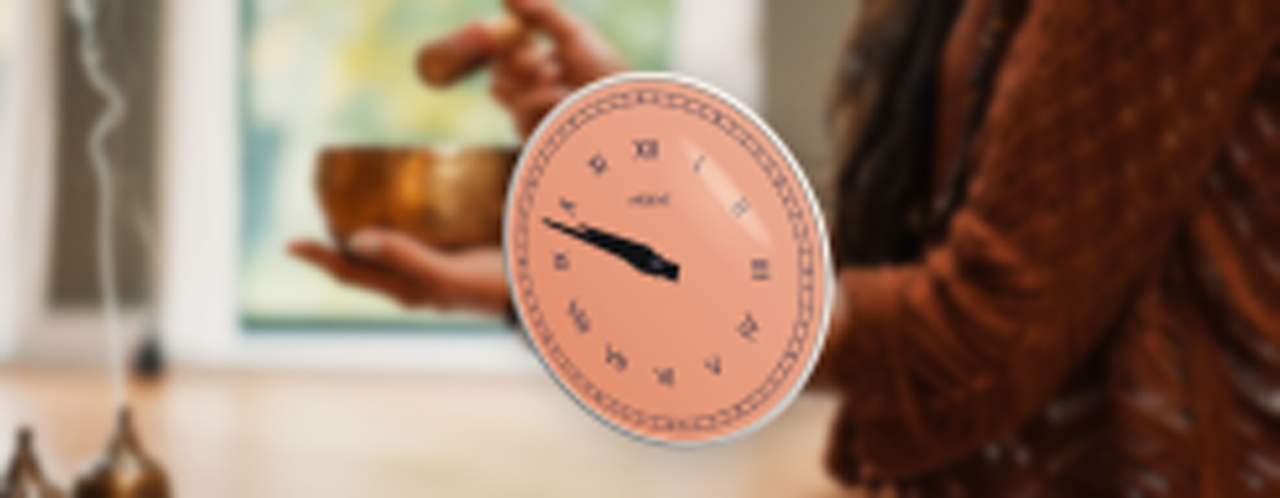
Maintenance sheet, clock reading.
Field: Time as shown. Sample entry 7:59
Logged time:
9:48
